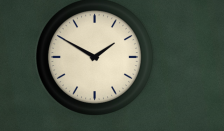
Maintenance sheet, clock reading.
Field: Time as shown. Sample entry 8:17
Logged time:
1:50
